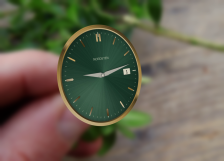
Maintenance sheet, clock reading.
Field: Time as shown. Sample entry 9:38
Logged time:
9:13
